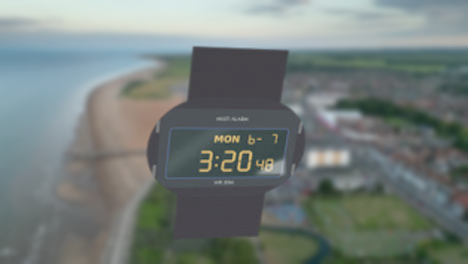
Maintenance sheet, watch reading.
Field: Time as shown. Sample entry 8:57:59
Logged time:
3:20:48
